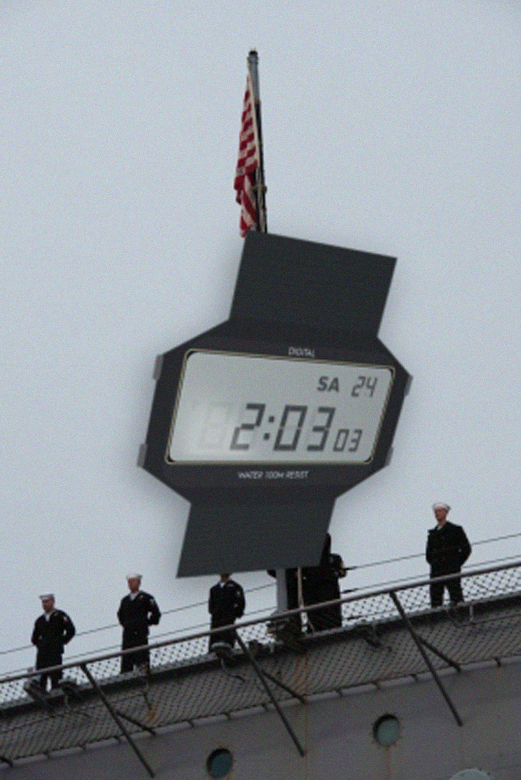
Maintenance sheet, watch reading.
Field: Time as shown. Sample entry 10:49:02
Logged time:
2:03:03
